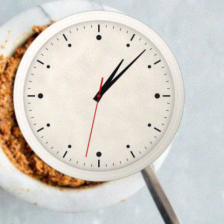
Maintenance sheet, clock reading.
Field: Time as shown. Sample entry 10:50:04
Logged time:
1:07:32
